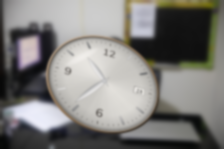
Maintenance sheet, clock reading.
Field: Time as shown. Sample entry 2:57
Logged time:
10:36
